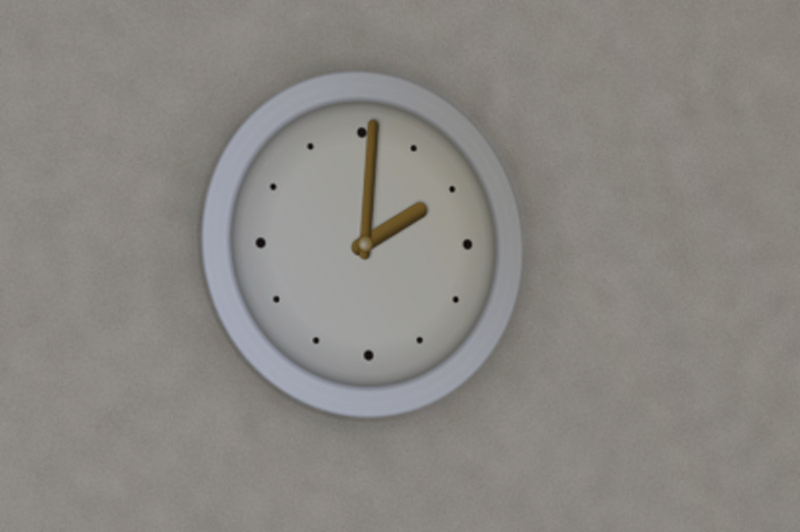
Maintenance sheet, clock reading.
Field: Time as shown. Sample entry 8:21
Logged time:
2:01
